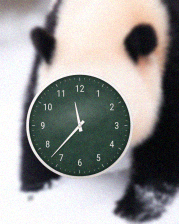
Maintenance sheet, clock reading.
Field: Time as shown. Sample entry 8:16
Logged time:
11:37
